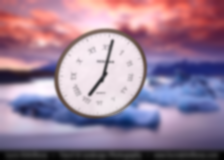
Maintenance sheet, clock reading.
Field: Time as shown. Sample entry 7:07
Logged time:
7:01
